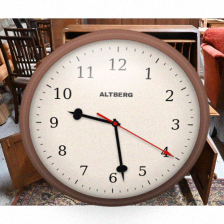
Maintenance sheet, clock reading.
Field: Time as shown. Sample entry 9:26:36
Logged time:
9:28:20
